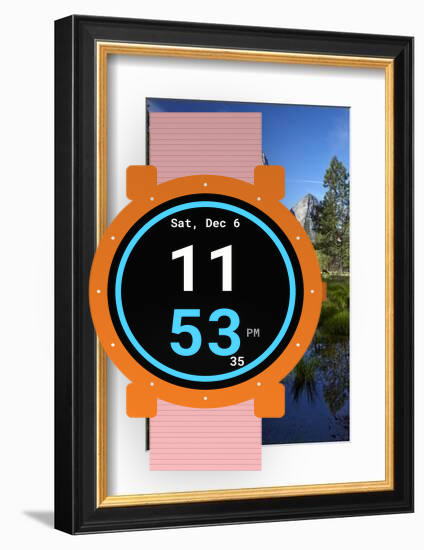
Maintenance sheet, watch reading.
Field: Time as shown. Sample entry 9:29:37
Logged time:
11:53:35
